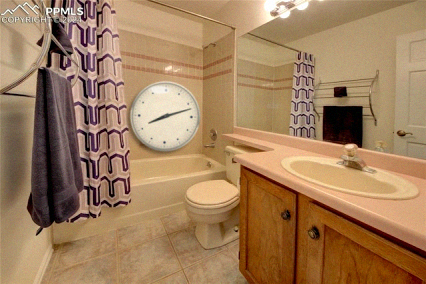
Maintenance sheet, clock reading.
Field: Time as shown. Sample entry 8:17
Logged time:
8:12
